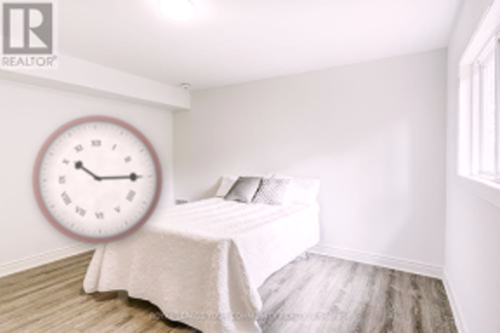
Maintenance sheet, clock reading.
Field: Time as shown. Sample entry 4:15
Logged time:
10:15
